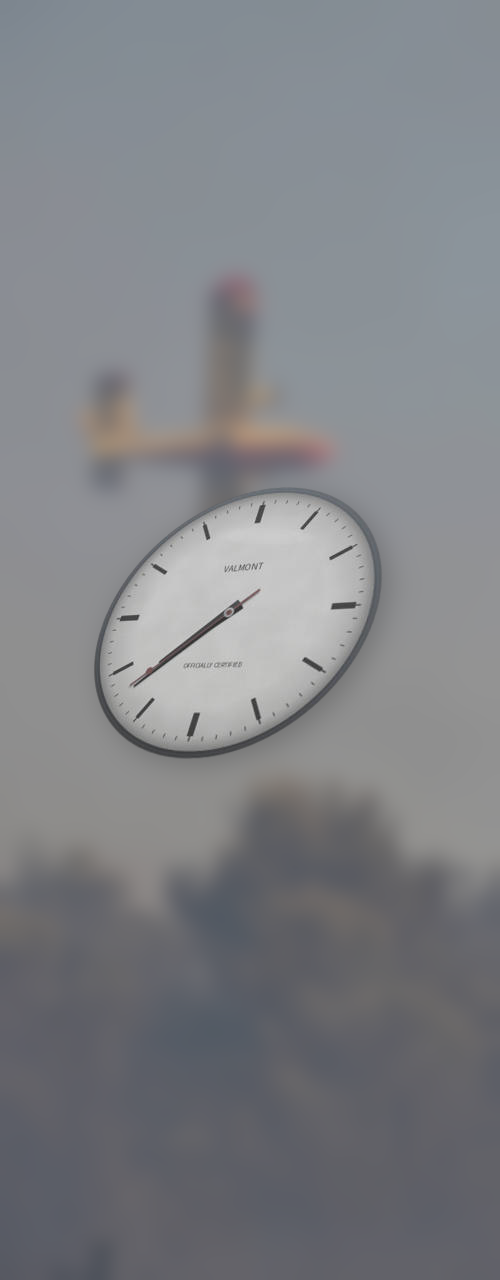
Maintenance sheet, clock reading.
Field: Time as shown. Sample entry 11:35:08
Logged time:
7:37:38
